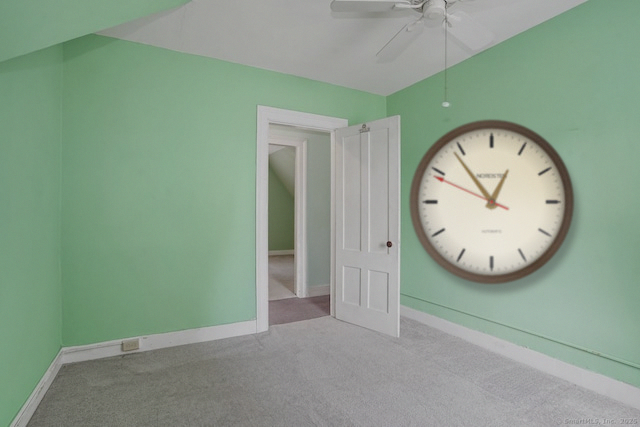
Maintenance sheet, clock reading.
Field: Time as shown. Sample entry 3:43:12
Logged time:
12:53:49
